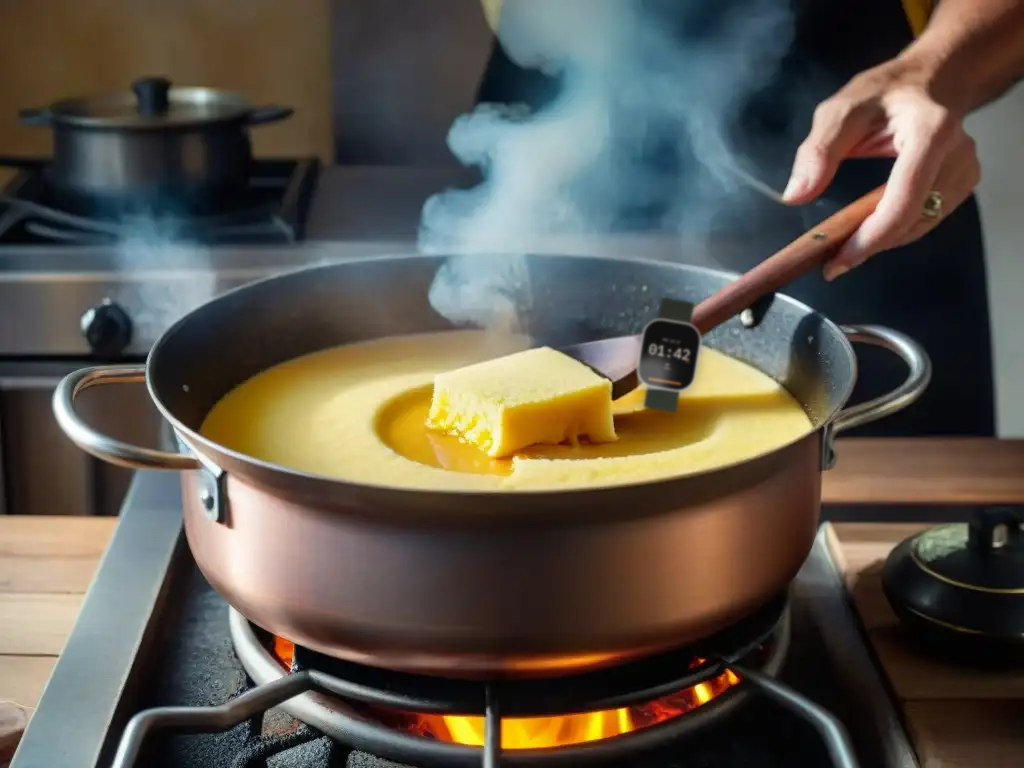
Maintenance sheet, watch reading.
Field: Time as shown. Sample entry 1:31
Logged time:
1:42
